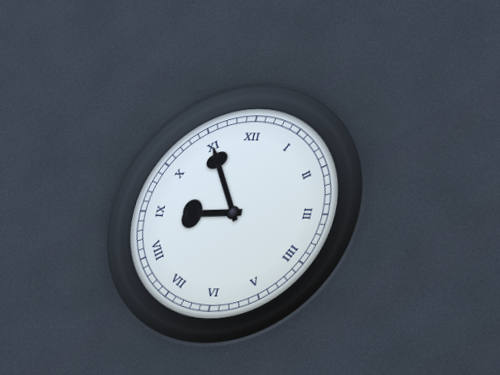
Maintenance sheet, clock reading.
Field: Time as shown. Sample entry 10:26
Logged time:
8:55
